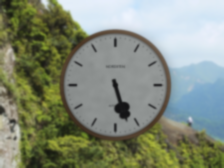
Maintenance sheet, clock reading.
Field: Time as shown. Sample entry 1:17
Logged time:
5:27
